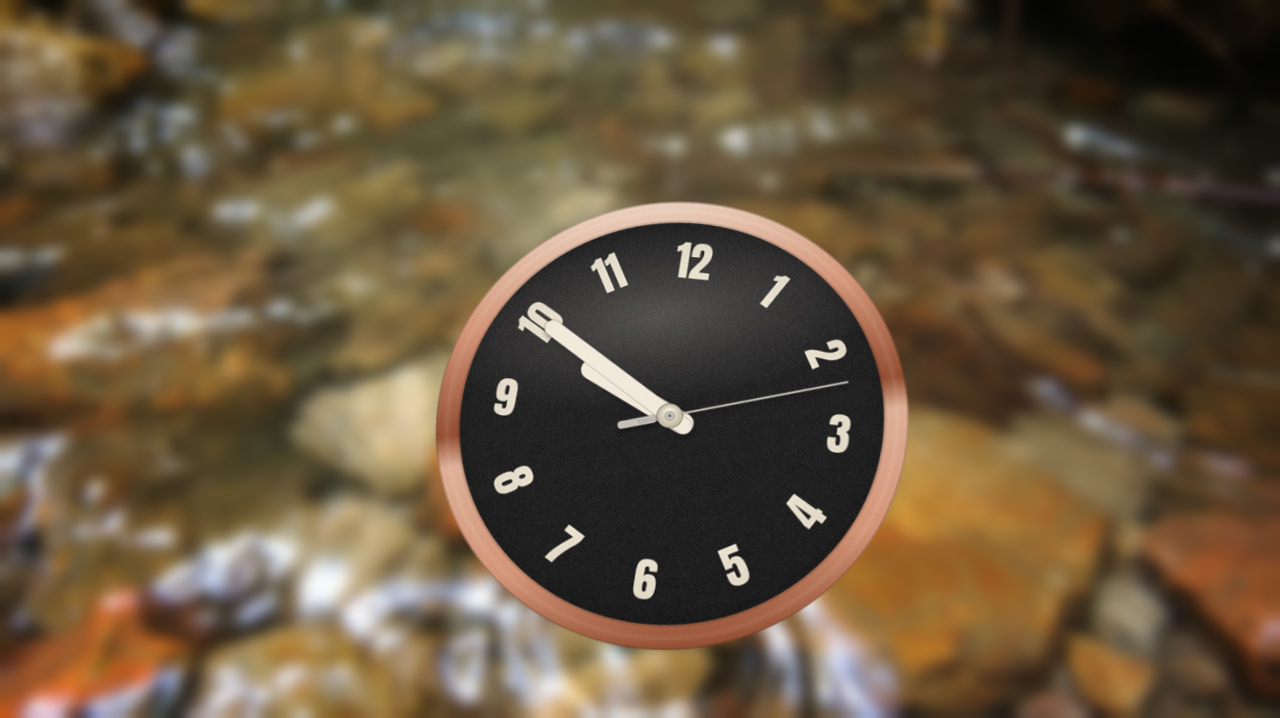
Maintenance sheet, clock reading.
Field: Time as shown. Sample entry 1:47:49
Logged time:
9:50:12
